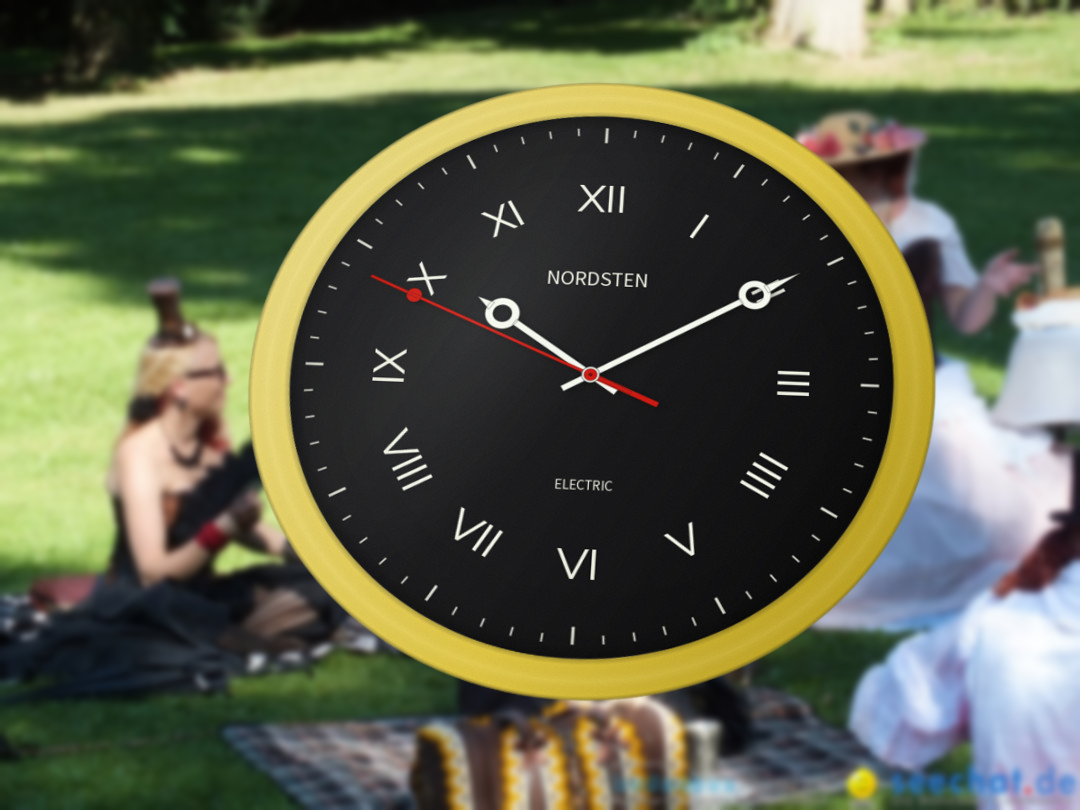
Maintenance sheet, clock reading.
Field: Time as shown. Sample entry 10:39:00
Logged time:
10:09:49
